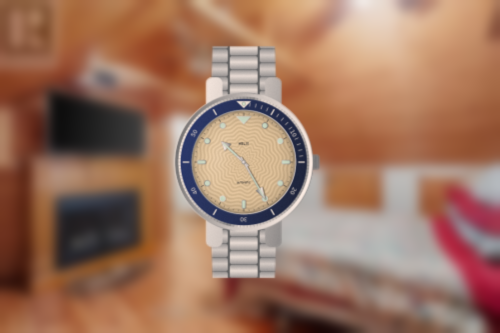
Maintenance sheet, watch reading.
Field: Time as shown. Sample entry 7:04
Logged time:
10:25
